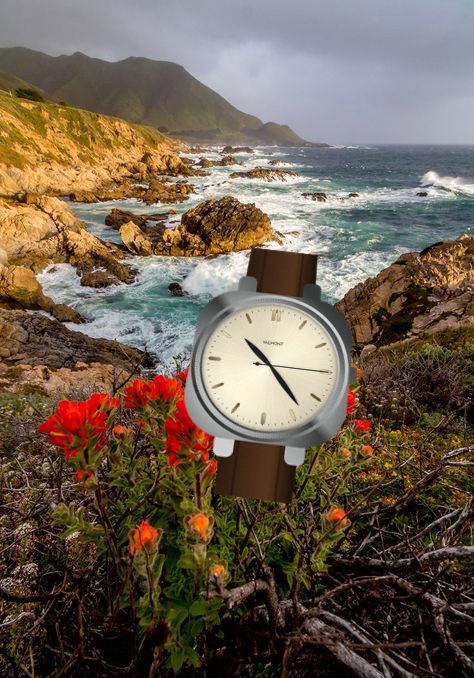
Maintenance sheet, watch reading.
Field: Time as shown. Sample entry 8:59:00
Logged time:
10:23:15
